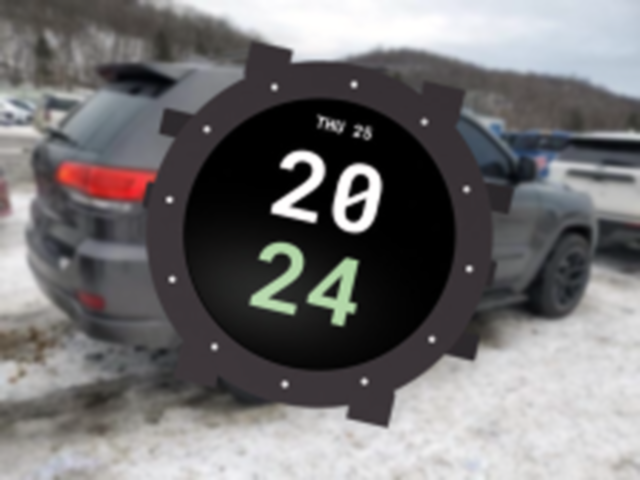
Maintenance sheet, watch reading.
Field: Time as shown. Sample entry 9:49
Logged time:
20:24
